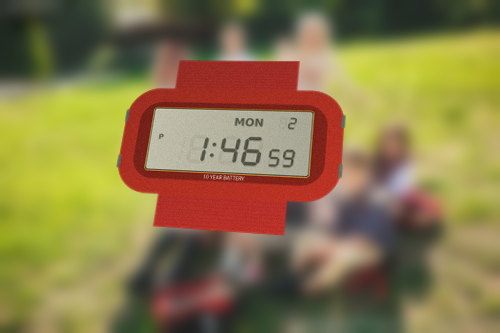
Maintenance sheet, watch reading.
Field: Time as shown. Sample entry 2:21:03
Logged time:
1:46:59
